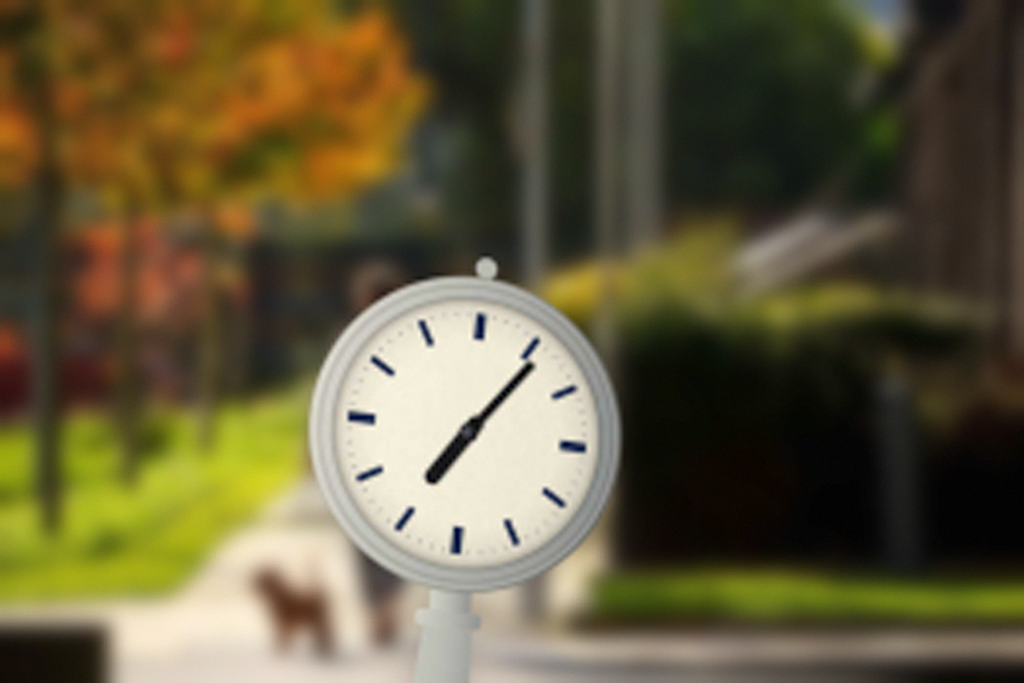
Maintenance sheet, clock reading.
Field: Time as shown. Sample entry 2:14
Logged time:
7:06
